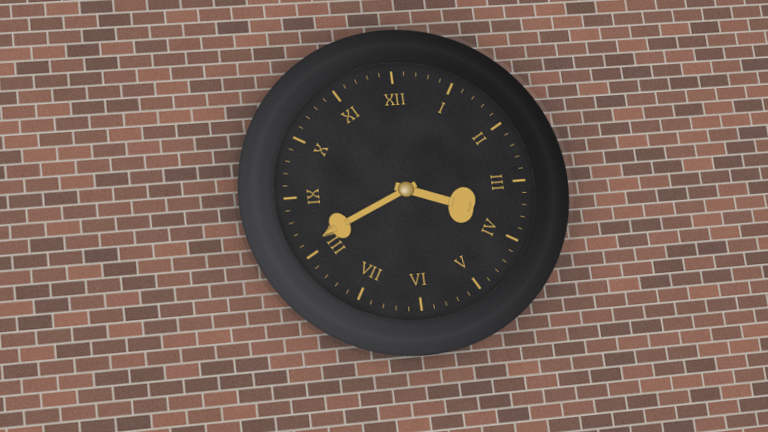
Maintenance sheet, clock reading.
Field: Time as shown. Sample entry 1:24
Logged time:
3:41
